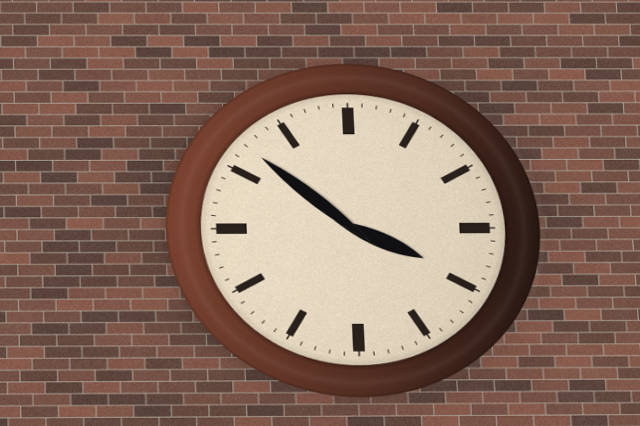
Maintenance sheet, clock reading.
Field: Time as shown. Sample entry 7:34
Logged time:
3:52
